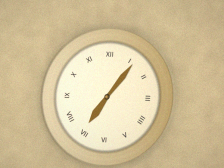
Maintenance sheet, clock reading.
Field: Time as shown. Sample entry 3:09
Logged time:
7:06
